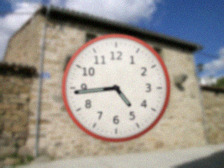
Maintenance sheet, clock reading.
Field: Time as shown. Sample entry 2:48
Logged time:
4:44
